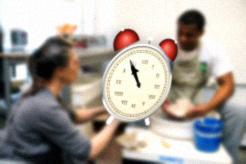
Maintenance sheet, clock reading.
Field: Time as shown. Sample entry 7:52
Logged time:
10:54
